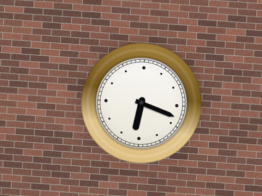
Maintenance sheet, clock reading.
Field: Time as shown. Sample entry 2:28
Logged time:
6:18
